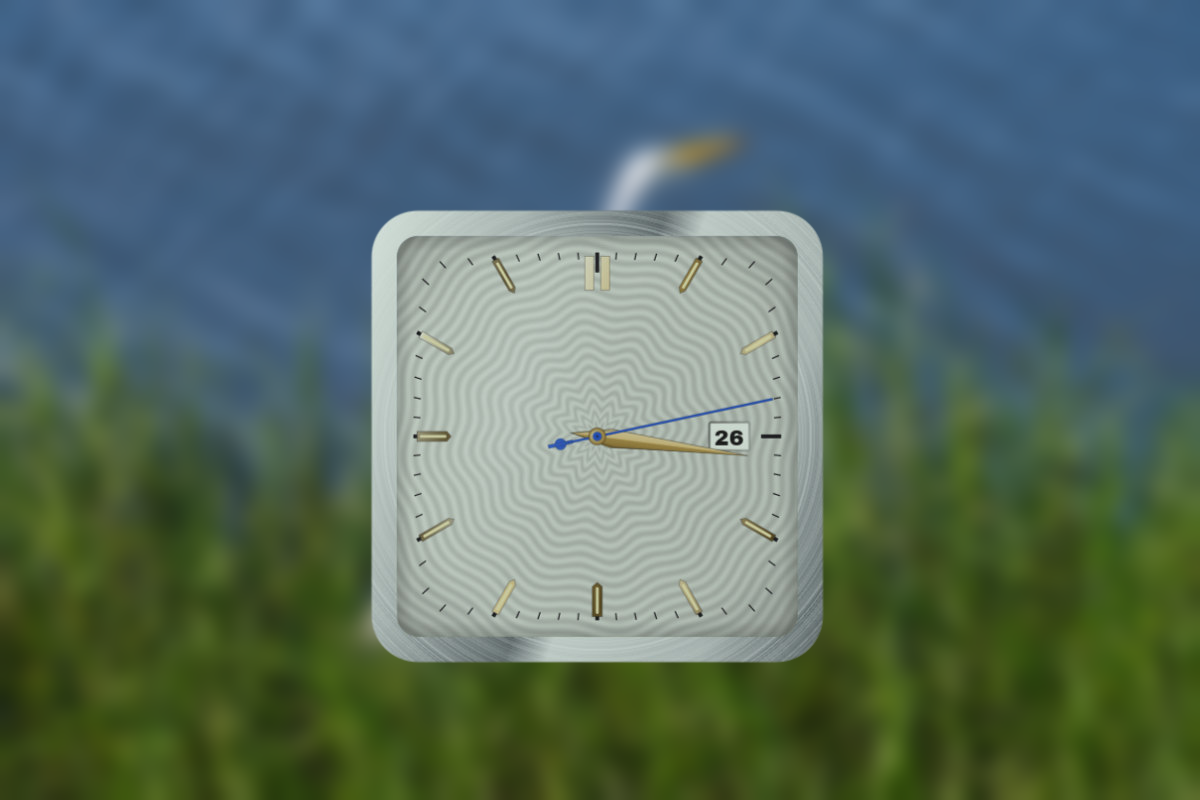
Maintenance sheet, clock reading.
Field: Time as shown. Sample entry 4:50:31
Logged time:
3:16:13
